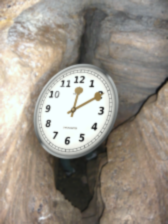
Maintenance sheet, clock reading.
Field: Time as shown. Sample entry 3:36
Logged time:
12:10
